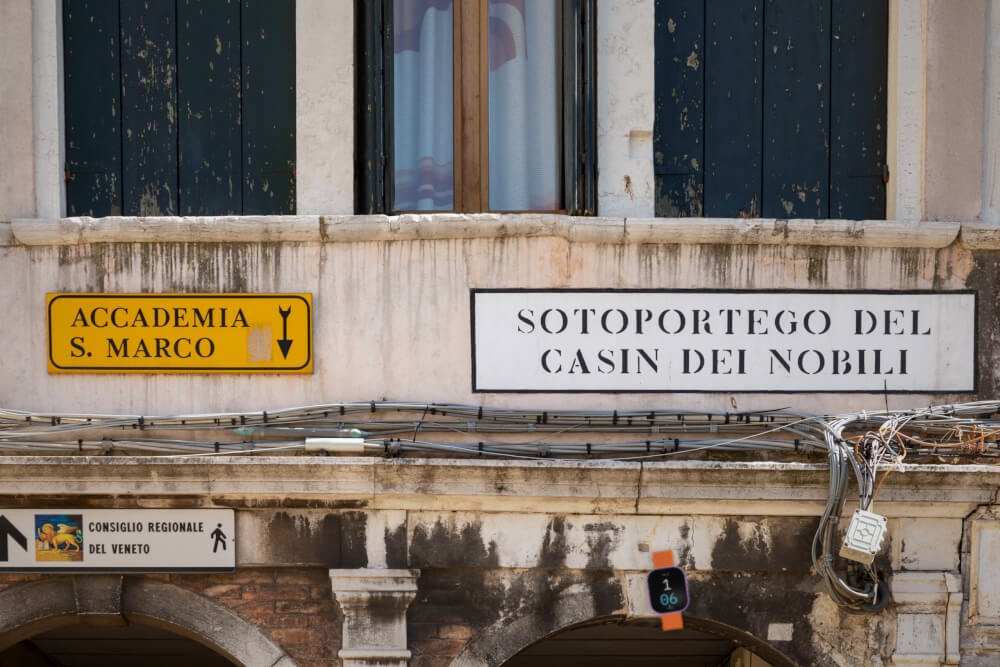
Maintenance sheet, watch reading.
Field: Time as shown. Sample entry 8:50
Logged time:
1:06
